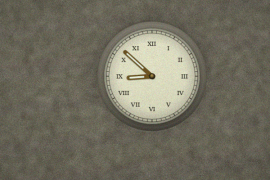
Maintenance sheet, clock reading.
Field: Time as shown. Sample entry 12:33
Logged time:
8:52
